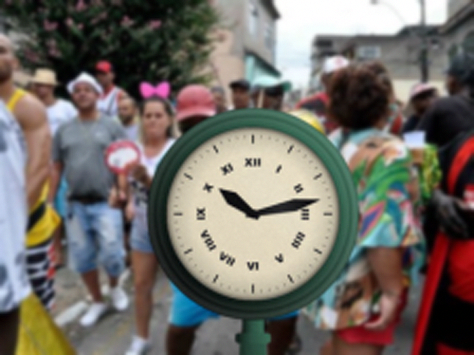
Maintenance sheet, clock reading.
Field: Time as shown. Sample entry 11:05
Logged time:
10:13
